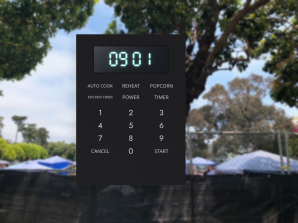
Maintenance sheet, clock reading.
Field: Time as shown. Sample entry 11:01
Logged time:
9:01
